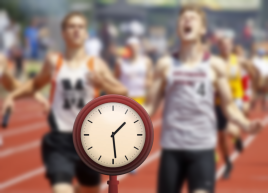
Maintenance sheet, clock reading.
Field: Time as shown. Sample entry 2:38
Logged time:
1:29
